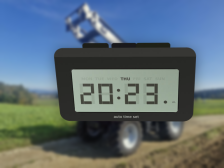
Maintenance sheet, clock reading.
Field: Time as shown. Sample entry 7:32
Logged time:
20:23
